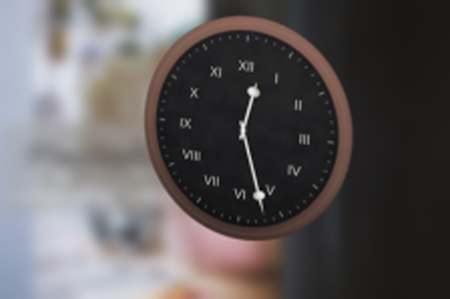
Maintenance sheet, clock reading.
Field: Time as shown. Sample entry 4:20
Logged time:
12:27
